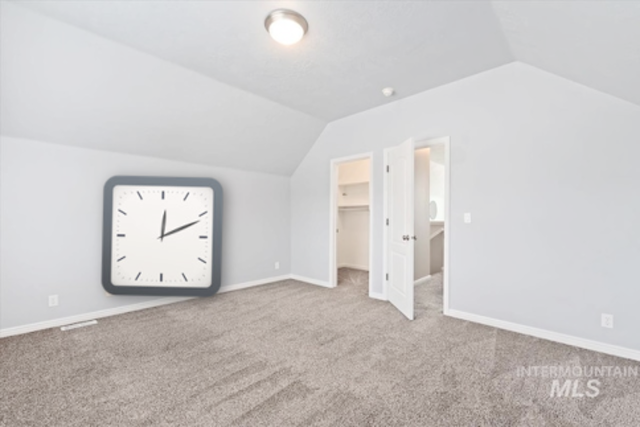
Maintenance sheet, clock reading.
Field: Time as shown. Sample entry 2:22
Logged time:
12:11
